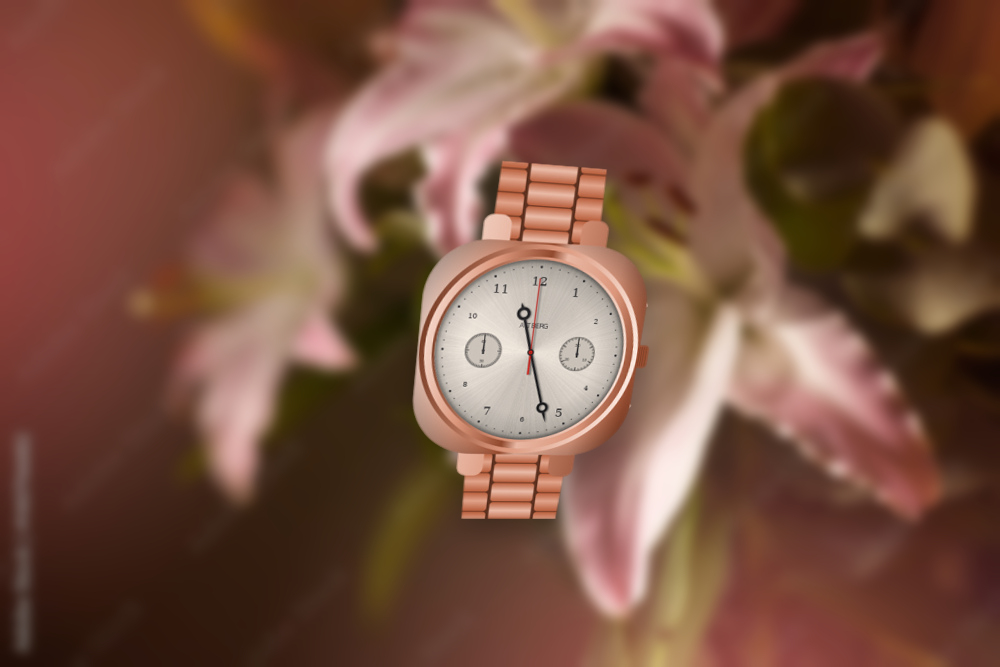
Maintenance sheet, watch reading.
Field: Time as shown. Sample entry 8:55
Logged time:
11:27
